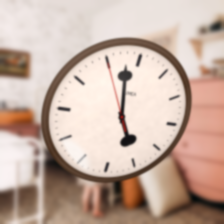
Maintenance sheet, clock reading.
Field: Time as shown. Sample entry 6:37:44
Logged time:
4:57:55
